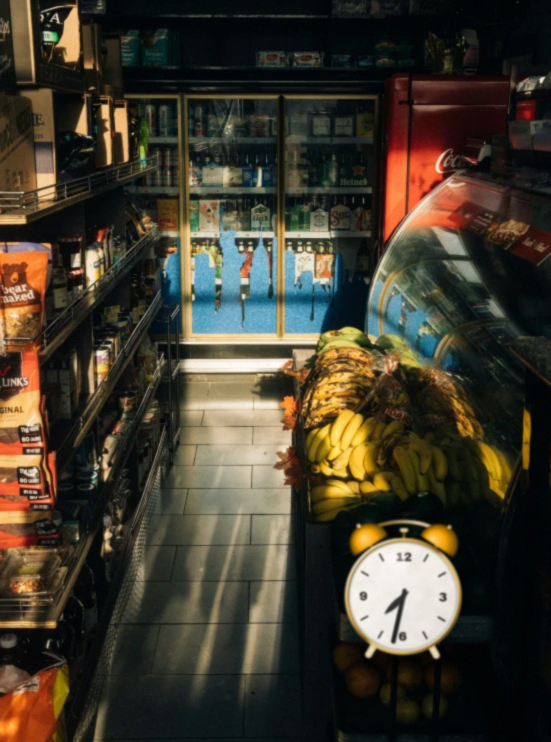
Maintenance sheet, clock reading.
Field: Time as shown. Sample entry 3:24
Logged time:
7:32
